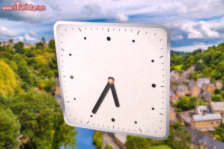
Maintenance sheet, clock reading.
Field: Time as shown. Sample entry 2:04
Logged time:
5:35
